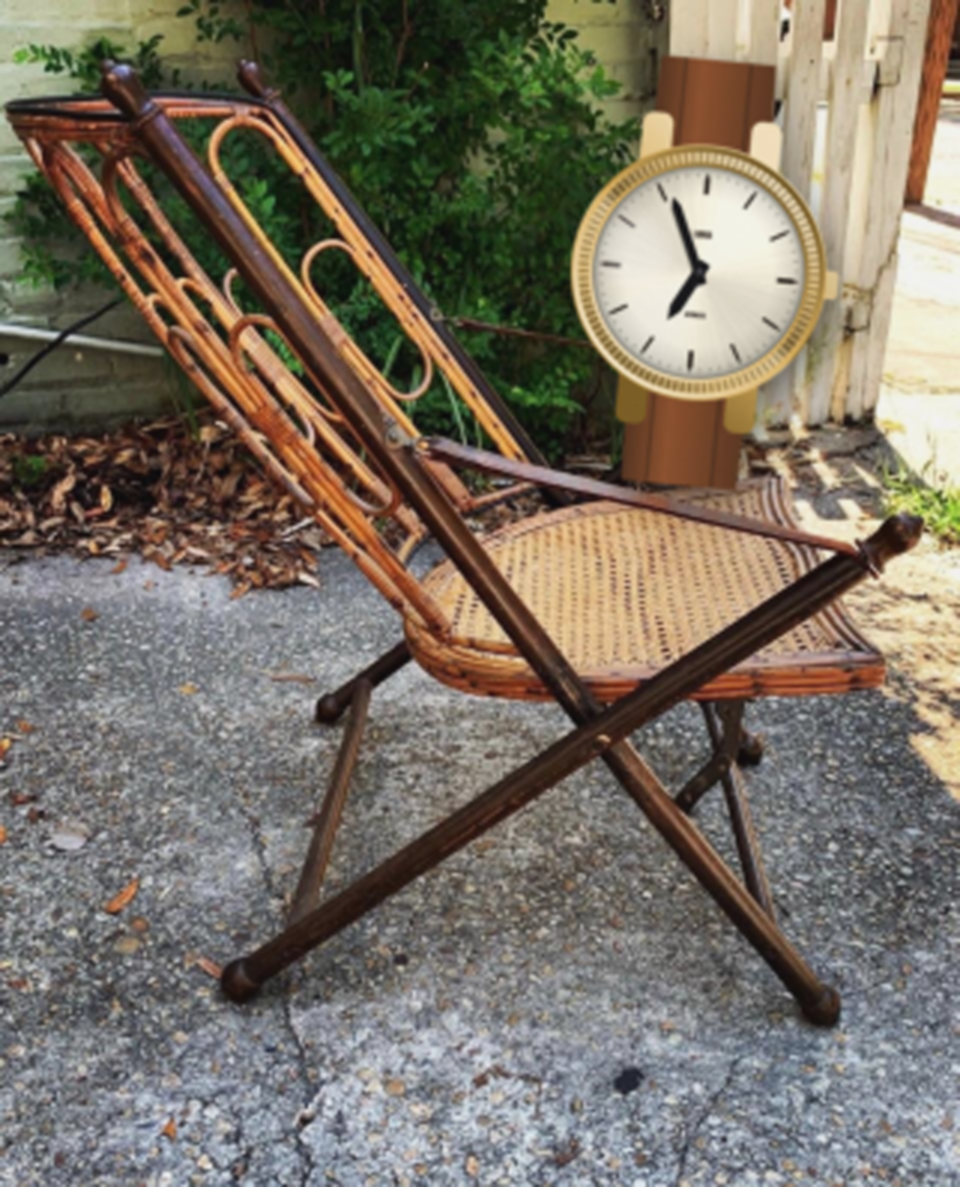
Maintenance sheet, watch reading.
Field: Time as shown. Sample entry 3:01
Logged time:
6:56
